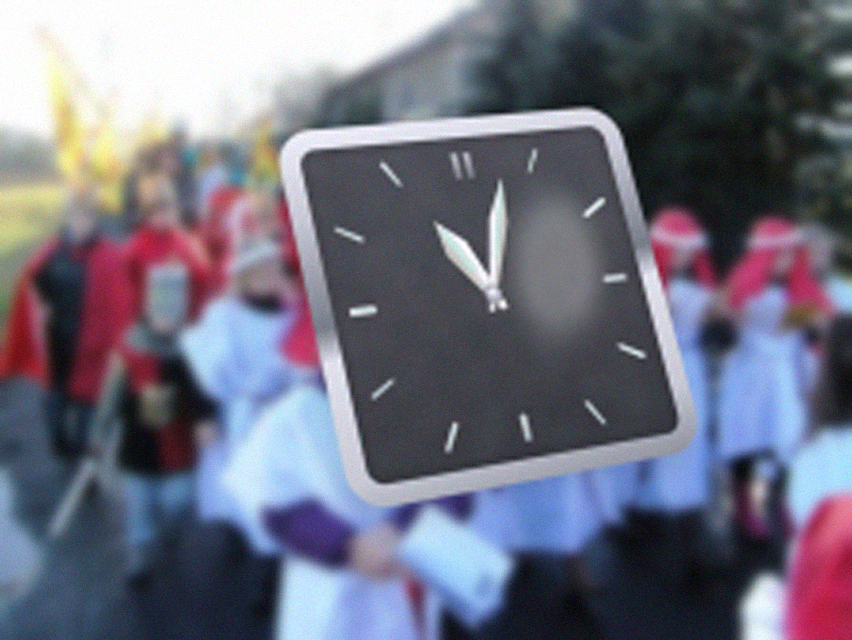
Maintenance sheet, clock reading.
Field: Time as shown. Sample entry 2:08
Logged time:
11:03
